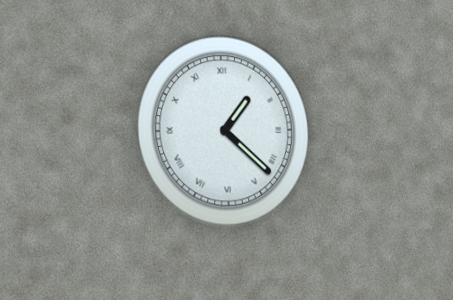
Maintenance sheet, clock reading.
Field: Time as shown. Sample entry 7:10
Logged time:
1:22
